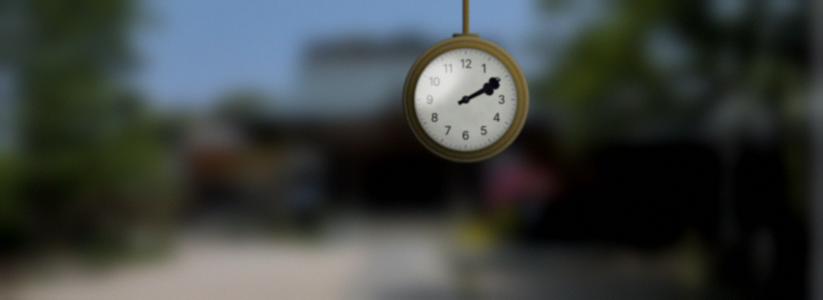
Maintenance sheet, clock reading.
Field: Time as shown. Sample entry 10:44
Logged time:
2:10
